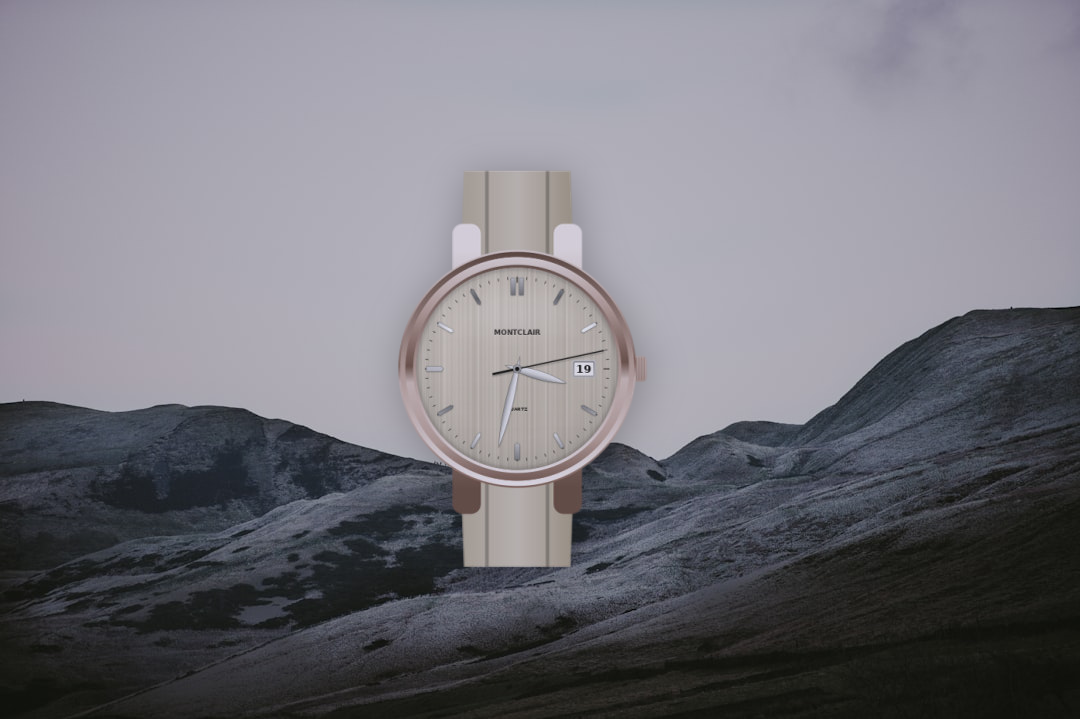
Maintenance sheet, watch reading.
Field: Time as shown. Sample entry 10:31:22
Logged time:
3:32:13
